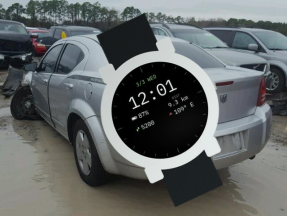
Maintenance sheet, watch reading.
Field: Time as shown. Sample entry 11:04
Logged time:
12:01
